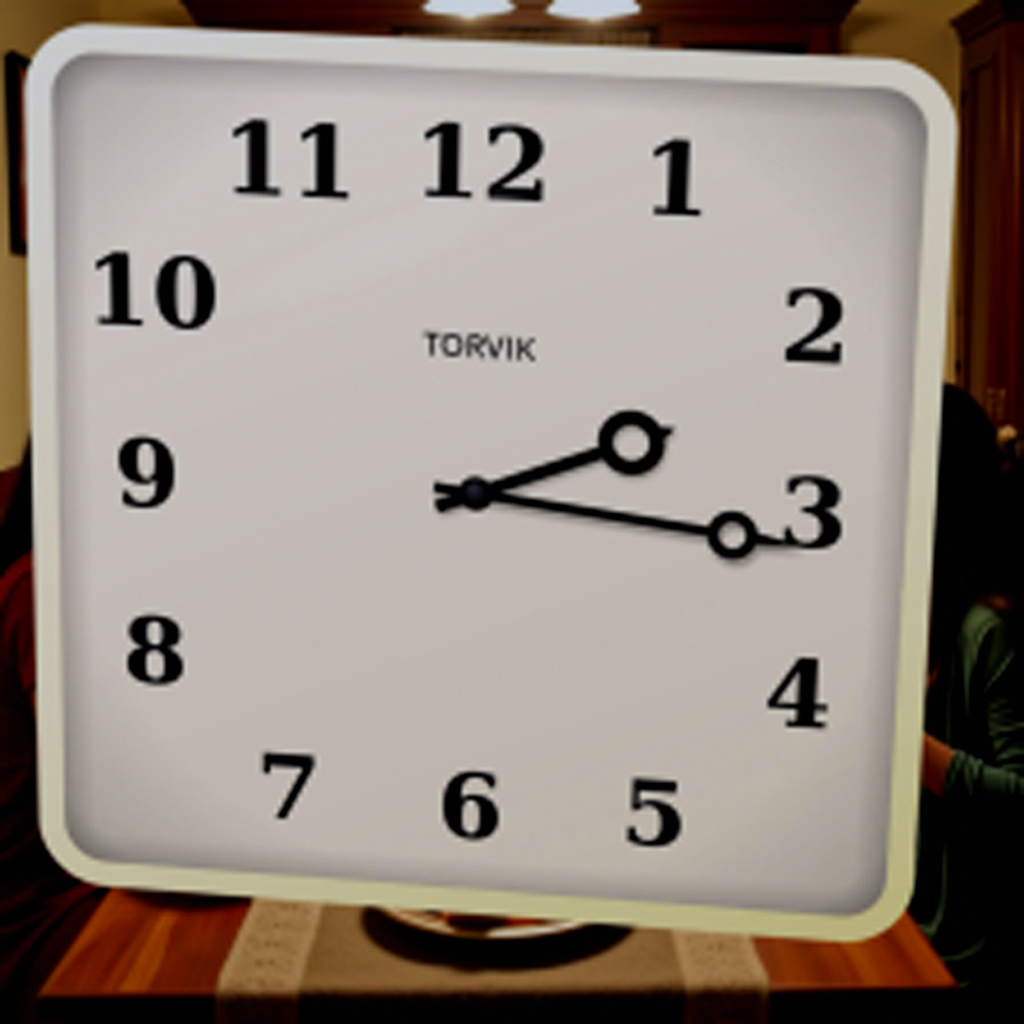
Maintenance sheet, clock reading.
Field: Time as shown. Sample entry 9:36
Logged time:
2:16
